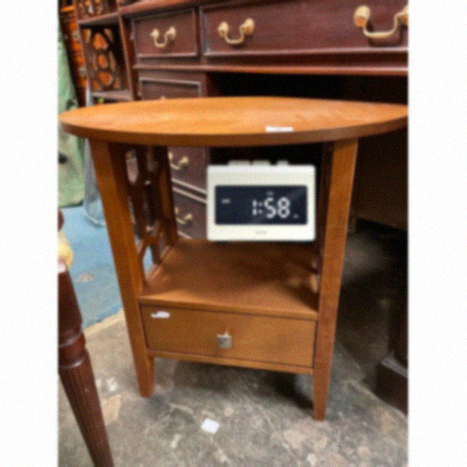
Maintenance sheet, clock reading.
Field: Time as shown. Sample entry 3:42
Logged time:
1:58
